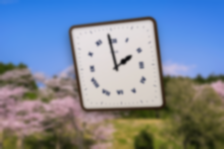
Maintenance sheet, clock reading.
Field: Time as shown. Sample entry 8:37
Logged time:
1:59
